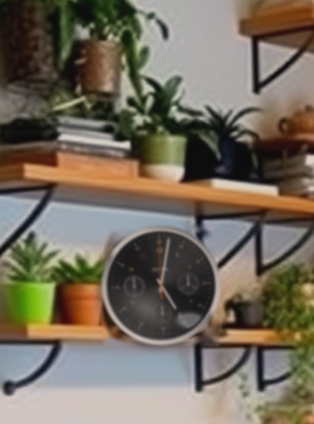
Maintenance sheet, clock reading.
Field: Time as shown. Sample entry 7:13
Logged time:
5:02
